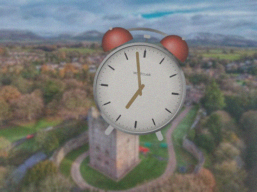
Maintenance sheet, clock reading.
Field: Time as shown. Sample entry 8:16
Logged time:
6:58
